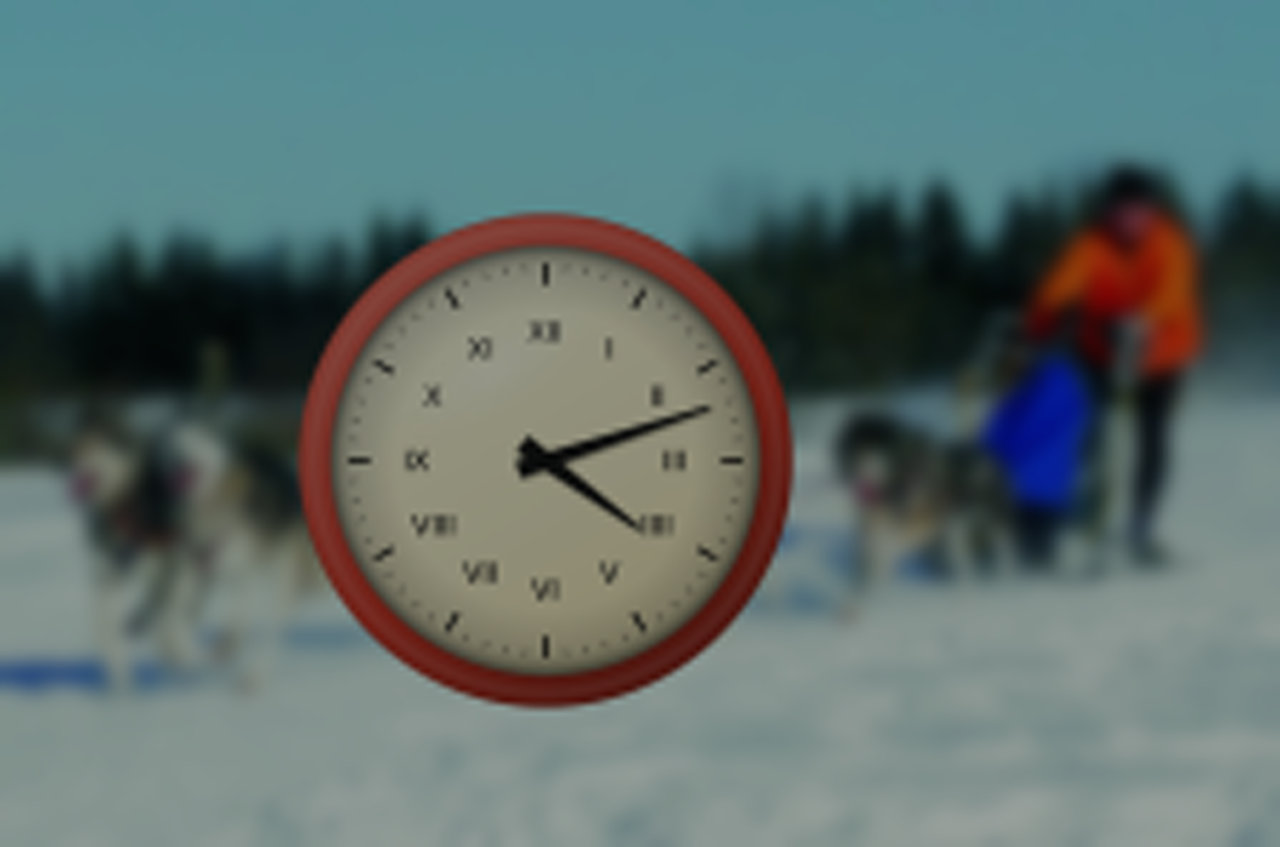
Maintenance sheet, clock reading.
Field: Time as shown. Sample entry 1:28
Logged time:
4:12
